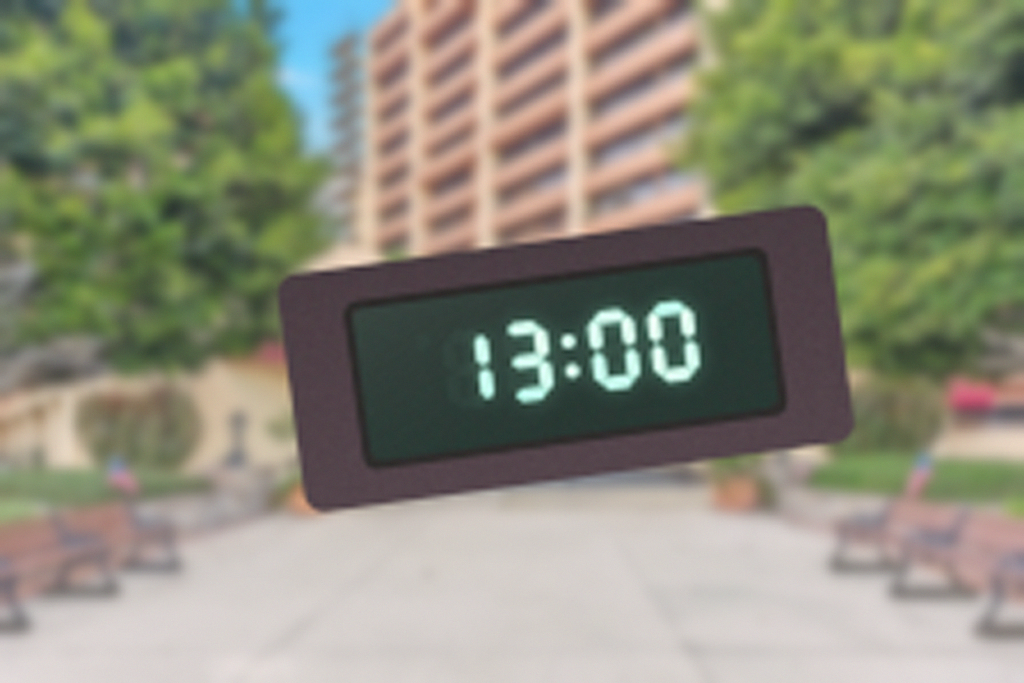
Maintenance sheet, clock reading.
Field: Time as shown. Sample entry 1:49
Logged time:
13:00
